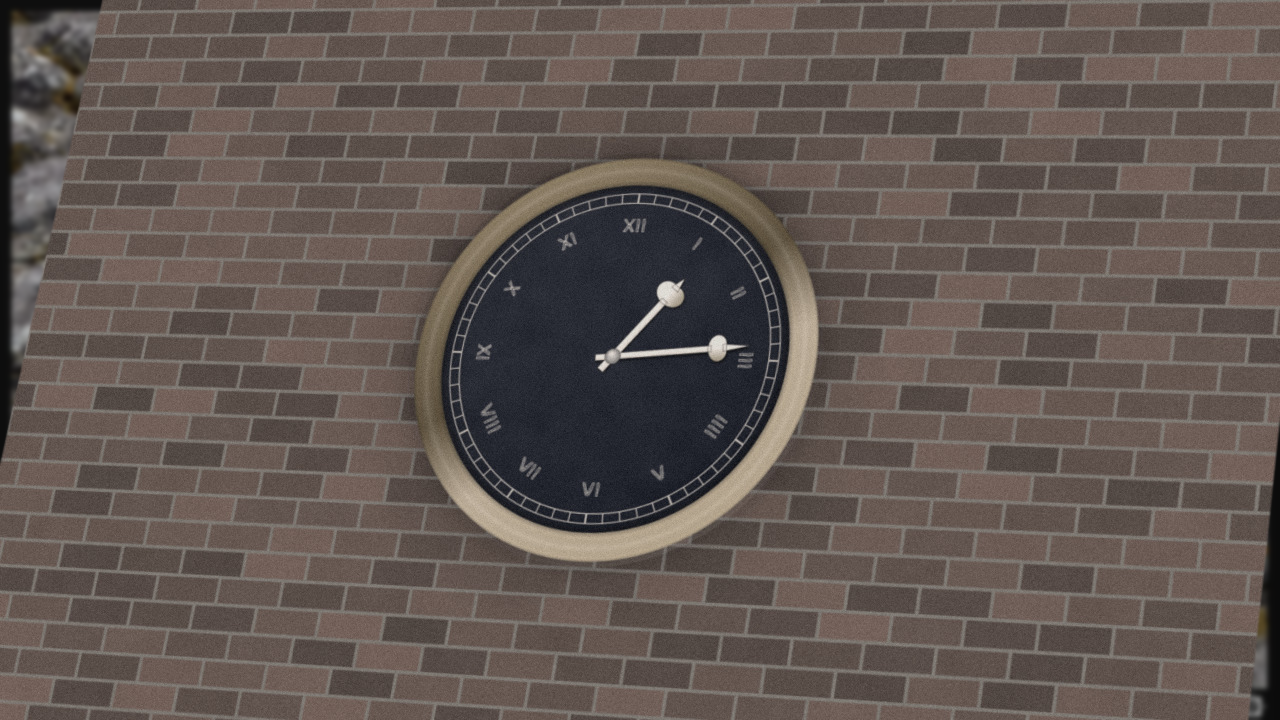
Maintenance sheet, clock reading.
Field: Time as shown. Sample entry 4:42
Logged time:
1:14
